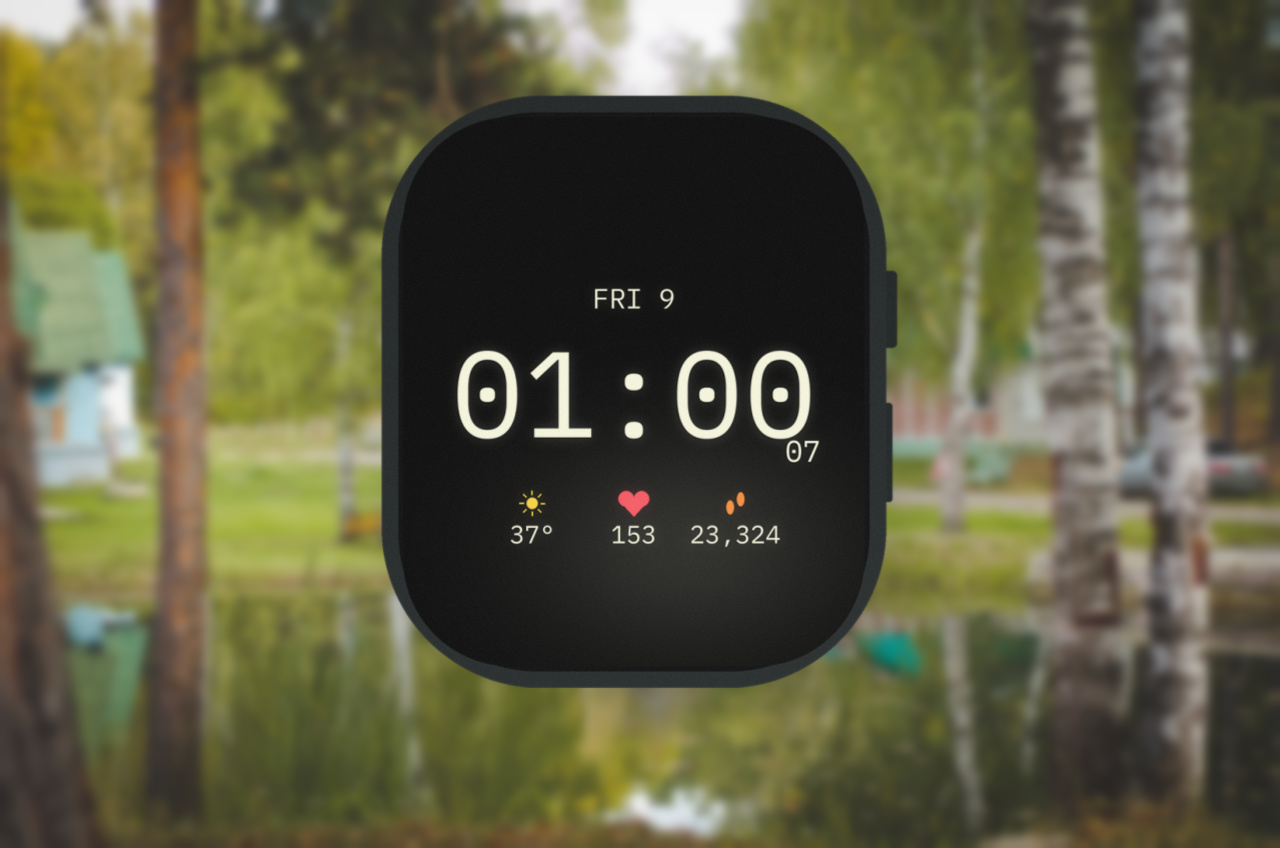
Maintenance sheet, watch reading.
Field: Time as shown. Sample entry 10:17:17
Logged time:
1:00:07
